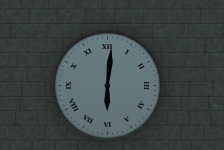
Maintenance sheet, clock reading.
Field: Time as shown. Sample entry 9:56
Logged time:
6:01
